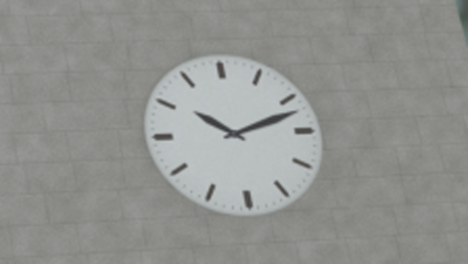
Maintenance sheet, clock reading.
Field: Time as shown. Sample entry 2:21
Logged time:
10:12
